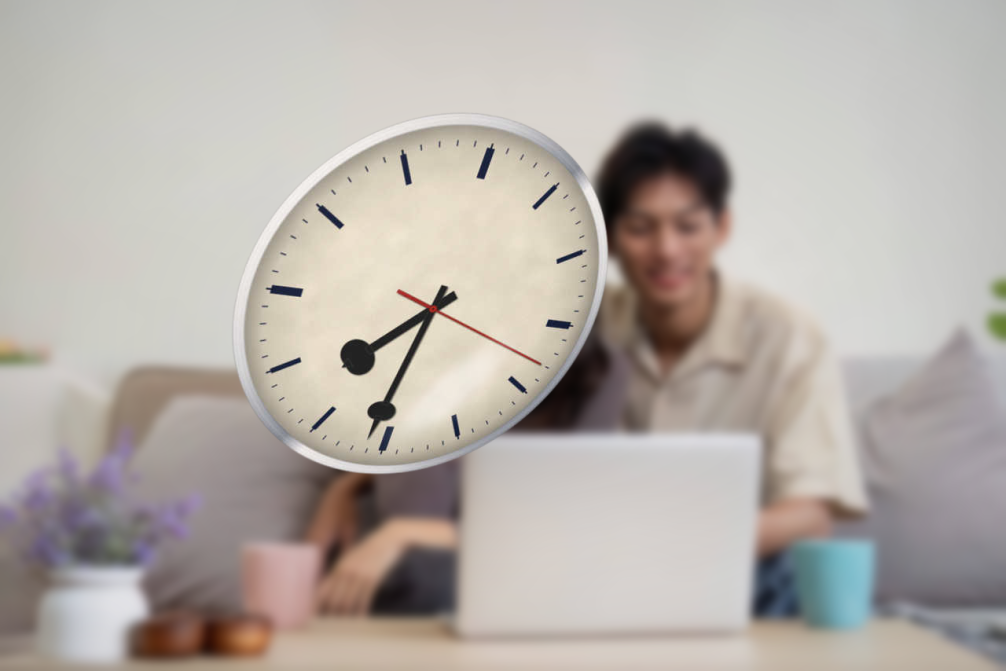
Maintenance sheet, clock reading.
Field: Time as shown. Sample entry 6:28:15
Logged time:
7:31:18
